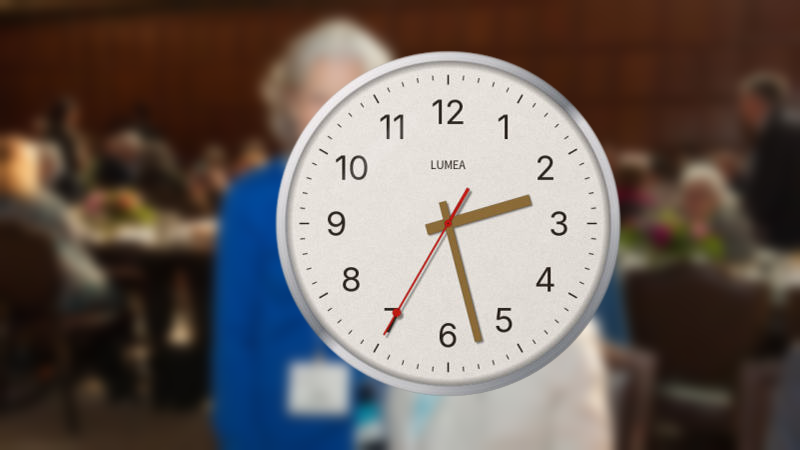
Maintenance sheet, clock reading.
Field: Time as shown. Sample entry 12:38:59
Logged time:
2:27:35
